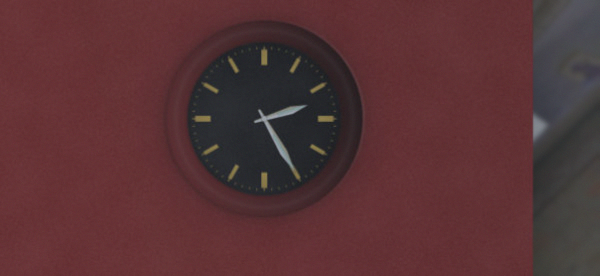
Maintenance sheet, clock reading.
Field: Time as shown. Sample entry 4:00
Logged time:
2:25
